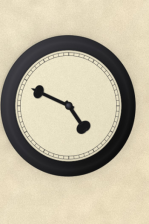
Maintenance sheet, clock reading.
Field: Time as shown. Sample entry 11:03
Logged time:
4:49
